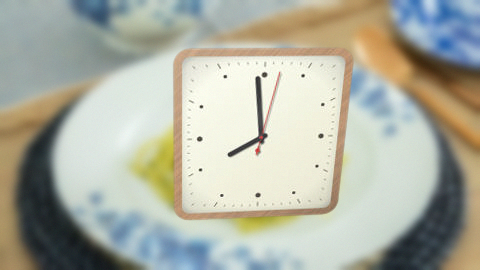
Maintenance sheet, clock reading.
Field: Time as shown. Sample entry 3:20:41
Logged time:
7:59:02
